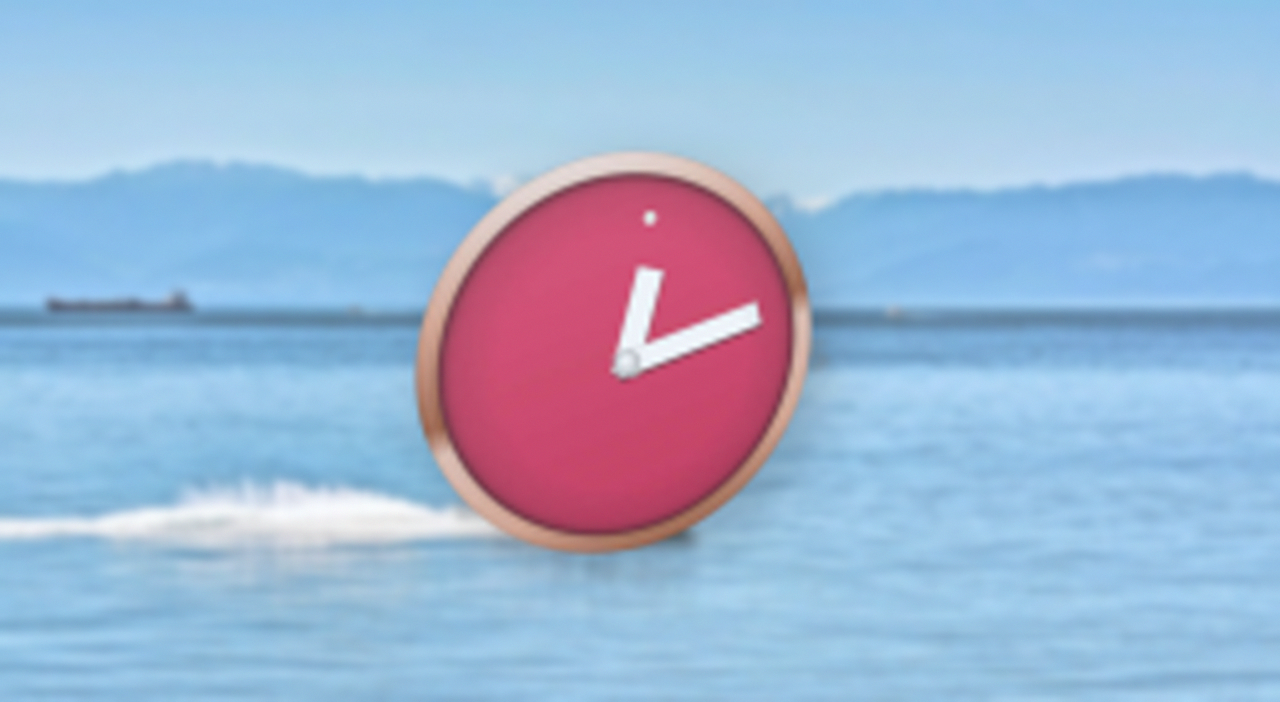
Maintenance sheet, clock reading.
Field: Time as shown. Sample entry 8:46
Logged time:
12:11
